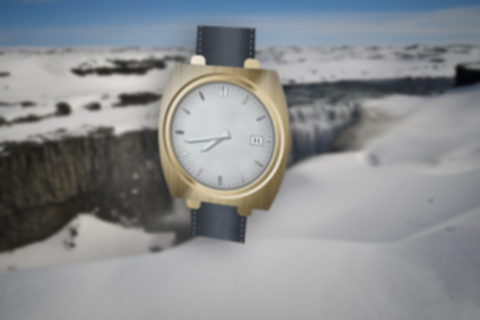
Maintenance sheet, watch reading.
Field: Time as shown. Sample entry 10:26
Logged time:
7:43
